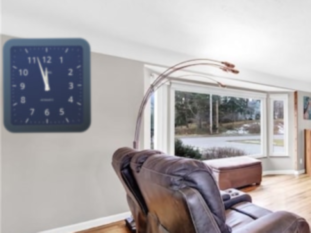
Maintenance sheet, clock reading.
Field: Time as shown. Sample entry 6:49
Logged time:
11:57
